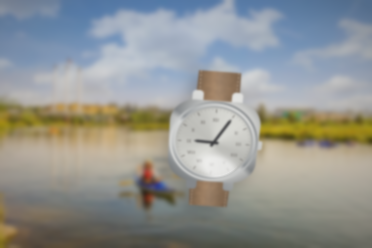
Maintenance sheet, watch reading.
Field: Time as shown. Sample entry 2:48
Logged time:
9:05
